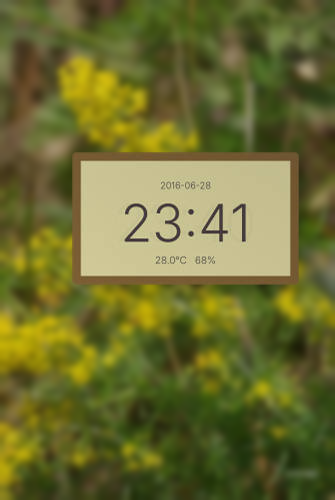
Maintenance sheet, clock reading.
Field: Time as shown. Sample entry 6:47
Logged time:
23:41
